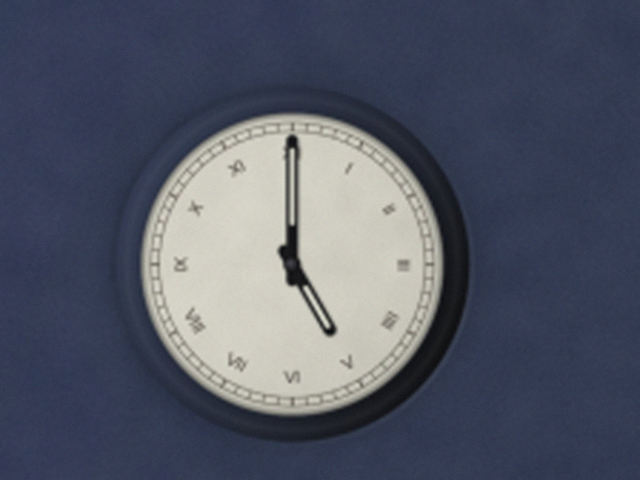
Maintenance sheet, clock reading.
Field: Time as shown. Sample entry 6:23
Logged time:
5:00
